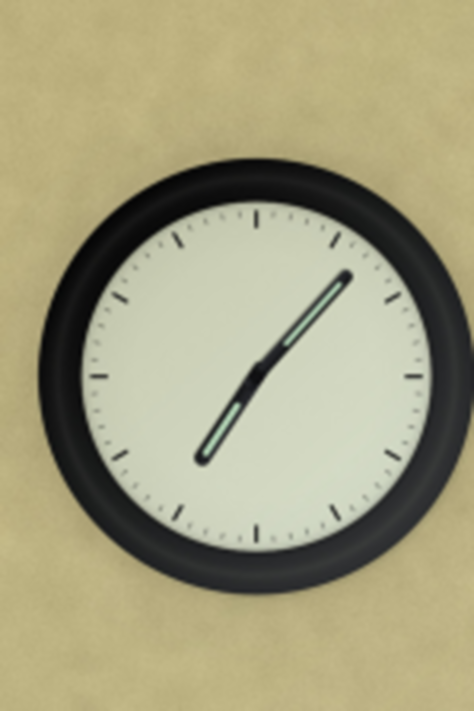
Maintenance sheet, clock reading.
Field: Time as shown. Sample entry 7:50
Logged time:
7:07
